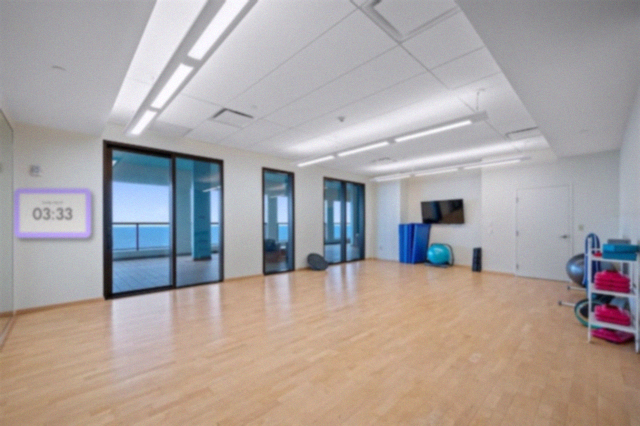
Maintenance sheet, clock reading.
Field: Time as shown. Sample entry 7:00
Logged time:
3:33
